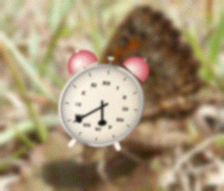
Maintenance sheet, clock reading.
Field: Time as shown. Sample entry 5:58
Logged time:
5:39
